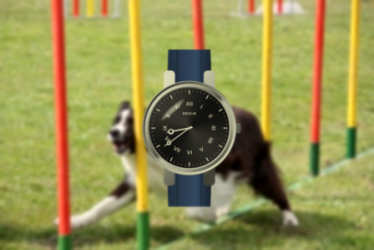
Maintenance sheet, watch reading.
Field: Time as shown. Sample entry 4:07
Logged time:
8:39
